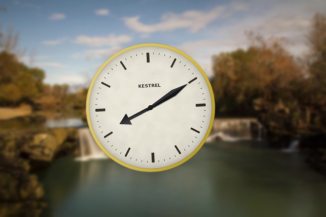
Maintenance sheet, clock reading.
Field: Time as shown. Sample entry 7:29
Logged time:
8:10
